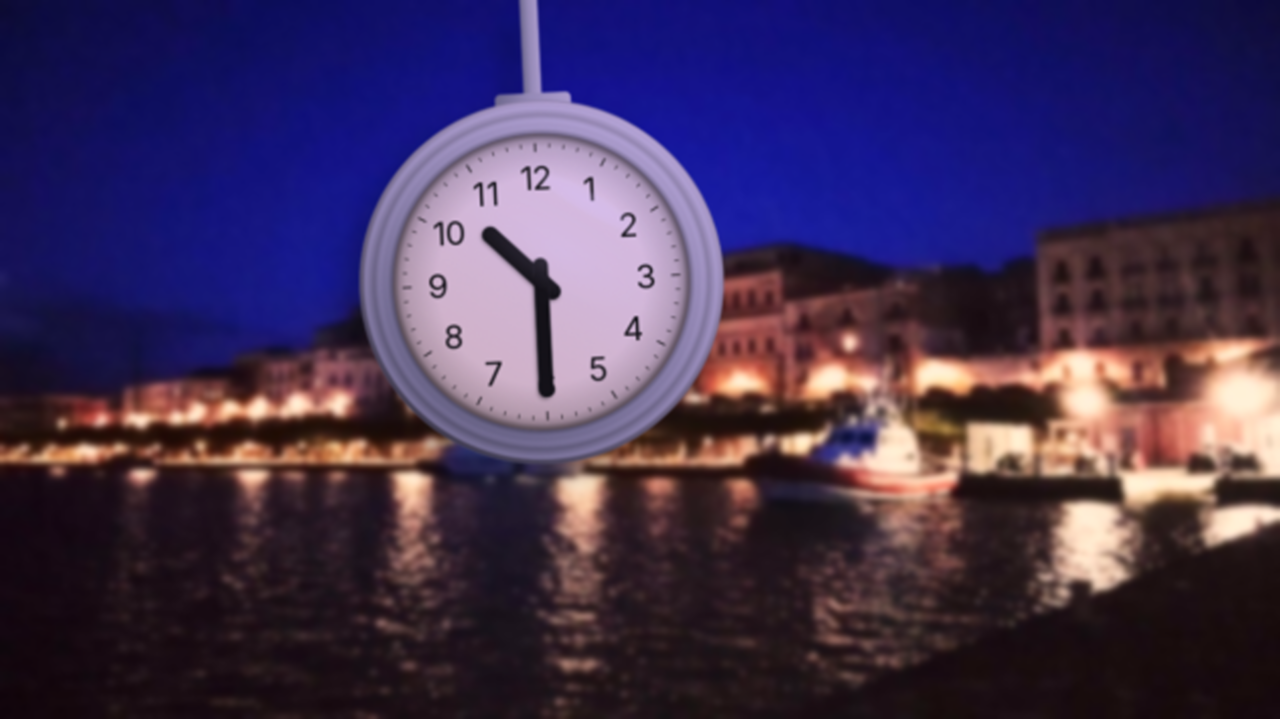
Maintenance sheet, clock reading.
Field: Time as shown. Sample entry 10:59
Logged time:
10:30
